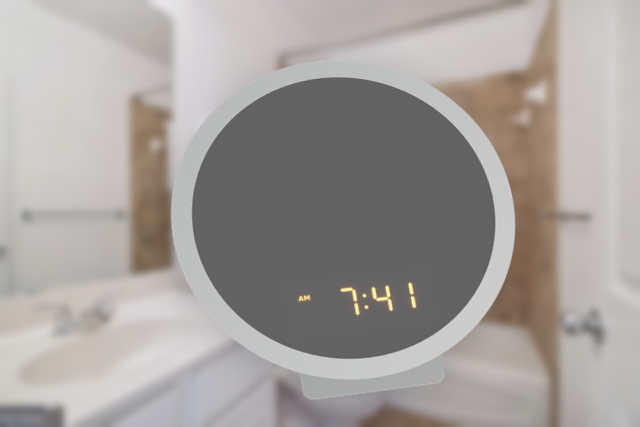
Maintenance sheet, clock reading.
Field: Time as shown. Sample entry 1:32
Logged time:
7:41
